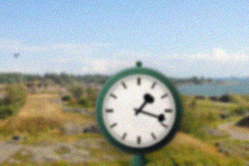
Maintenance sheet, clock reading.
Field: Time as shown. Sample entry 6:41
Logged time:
1:18
